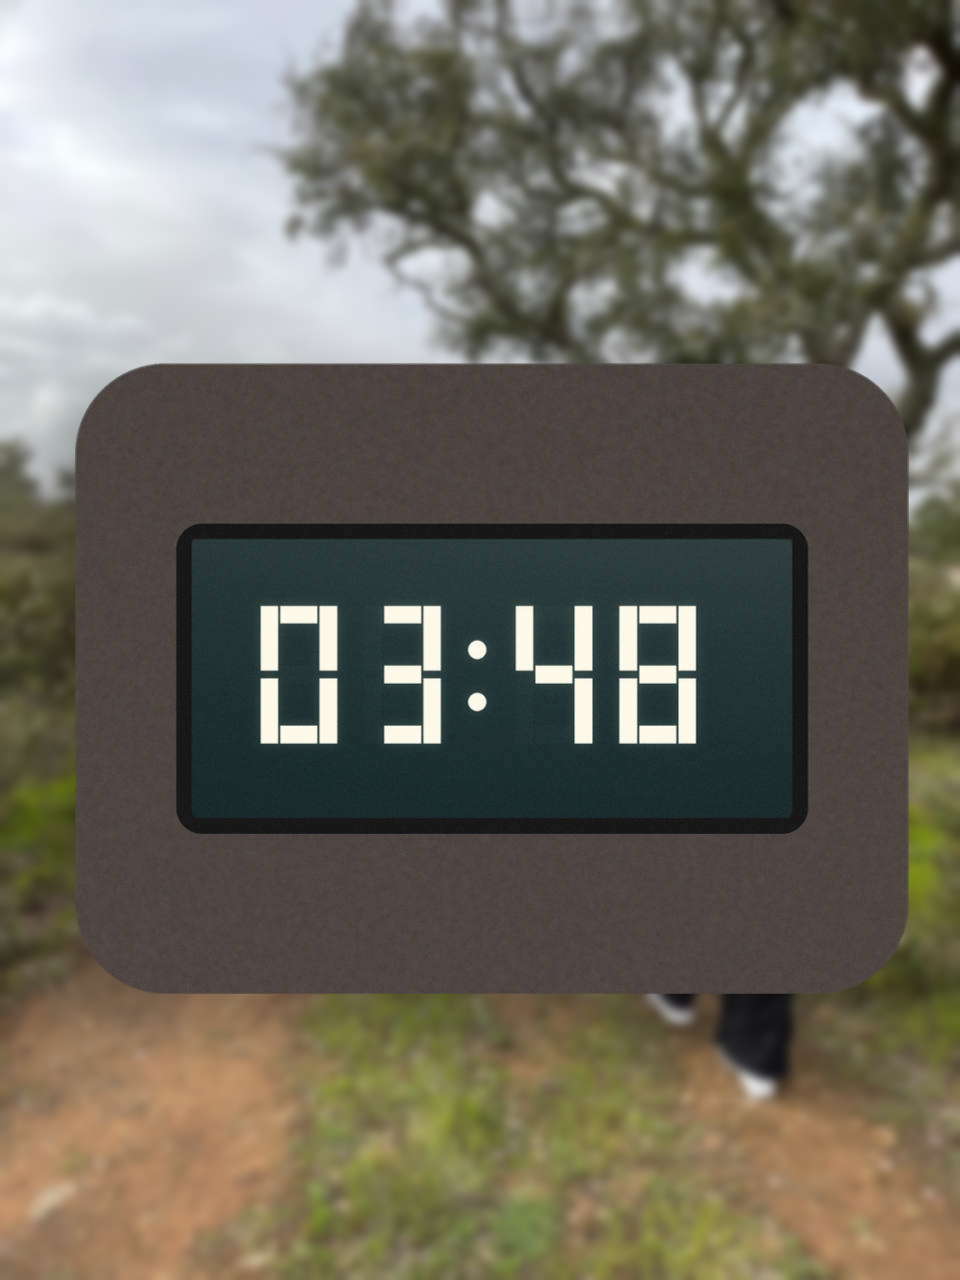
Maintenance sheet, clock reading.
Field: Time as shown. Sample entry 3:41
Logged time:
3:48
